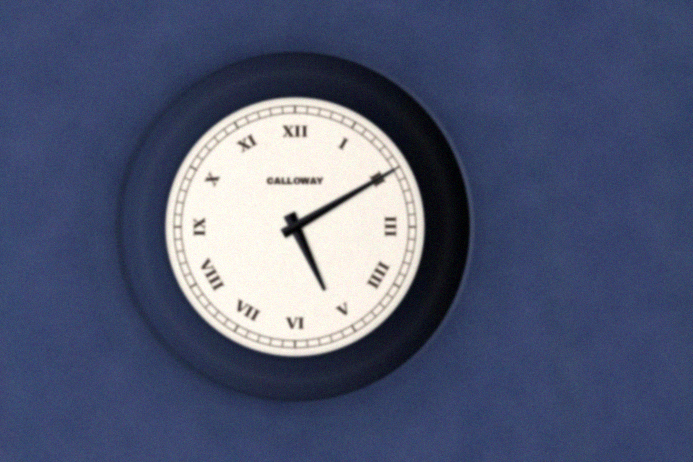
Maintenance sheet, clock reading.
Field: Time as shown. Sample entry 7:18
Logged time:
5:10
